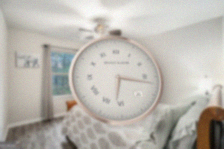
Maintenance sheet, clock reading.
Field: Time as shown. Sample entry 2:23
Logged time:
6:17
